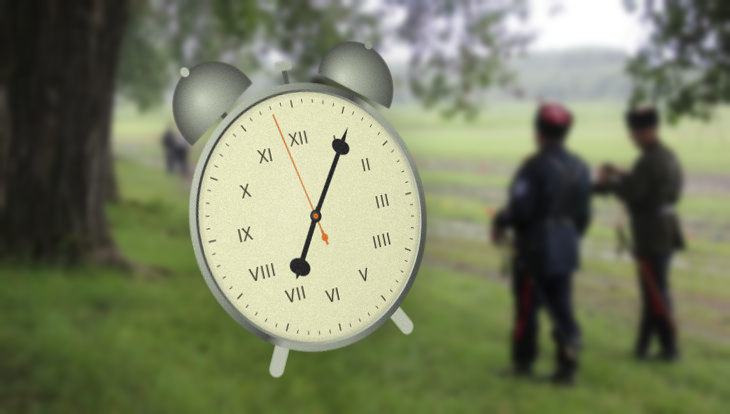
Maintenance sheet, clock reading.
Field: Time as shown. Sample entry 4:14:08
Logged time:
7:05:58
